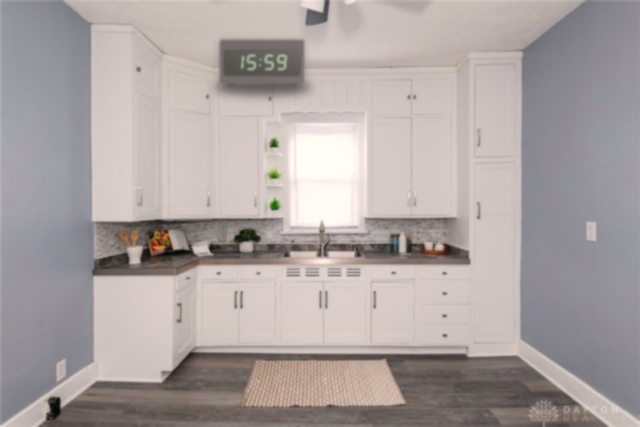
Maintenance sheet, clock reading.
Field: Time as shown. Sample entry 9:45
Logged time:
15:59
